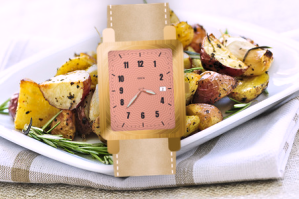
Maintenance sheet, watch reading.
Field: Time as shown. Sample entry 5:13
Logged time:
3:37
